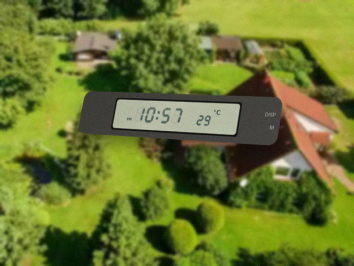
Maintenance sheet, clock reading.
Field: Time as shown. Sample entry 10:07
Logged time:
10:57
